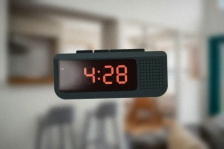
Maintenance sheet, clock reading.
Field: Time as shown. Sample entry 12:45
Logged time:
4:28
